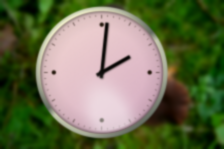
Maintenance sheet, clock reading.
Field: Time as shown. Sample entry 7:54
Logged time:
2:01
